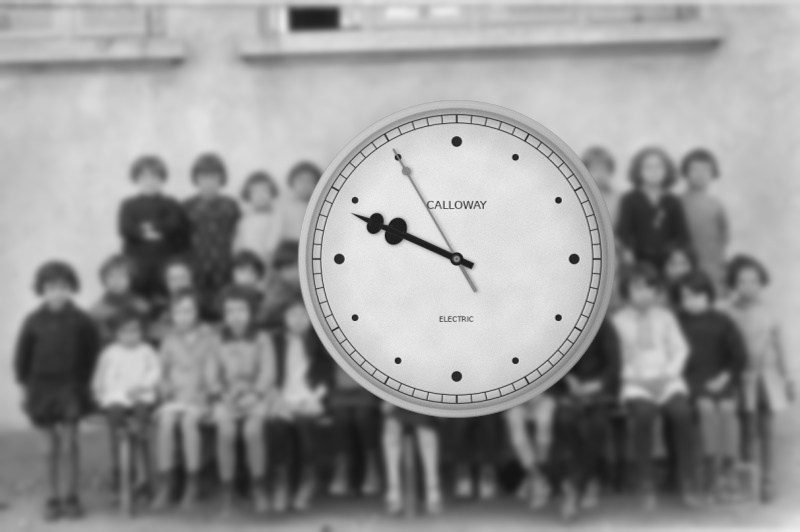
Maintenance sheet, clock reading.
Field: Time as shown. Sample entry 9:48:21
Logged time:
9:48:55
